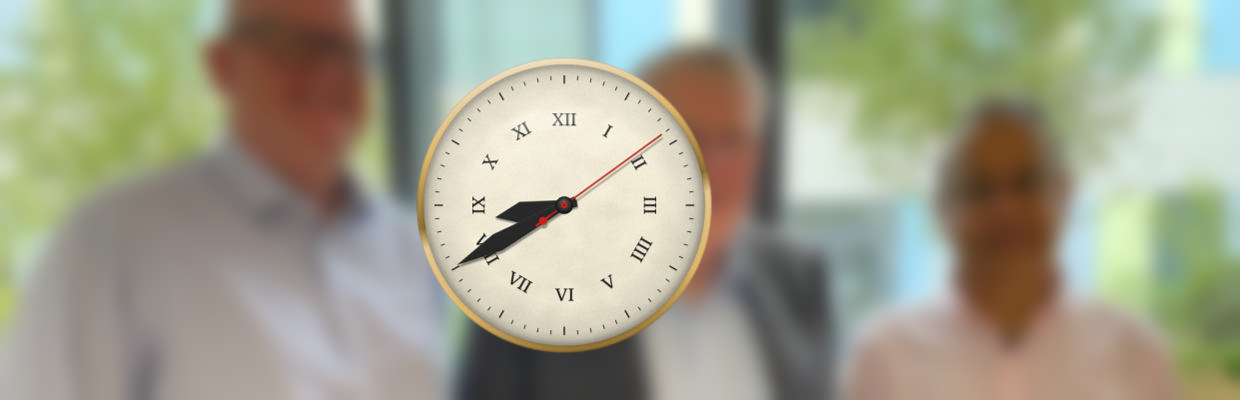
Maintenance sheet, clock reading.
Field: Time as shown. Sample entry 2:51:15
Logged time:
8:40:09
